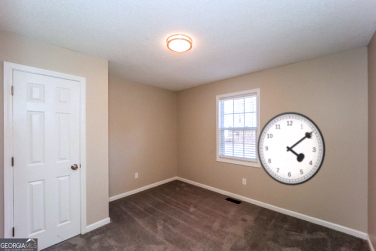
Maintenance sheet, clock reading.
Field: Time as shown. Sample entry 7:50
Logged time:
4:09
